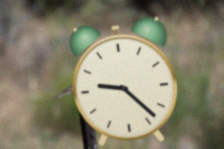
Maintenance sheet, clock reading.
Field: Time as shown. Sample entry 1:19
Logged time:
9:23
